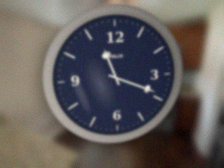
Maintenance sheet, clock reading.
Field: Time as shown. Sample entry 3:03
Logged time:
11:19
